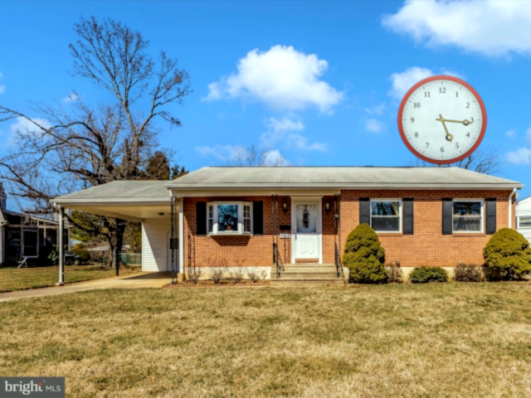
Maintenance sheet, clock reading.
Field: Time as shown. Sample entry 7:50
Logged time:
5:16
